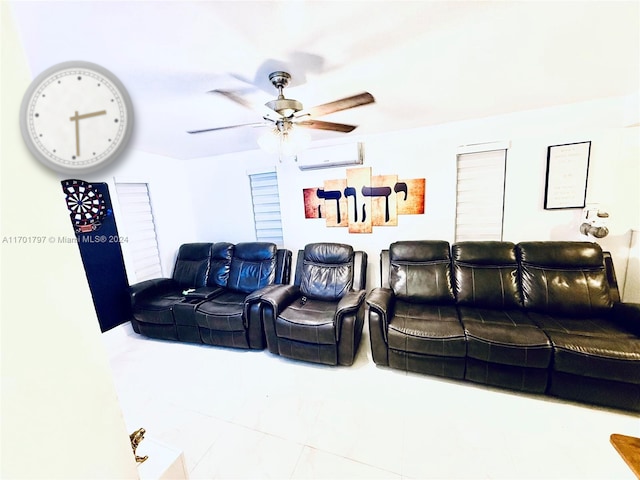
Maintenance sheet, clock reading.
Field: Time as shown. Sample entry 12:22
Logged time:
2:29
